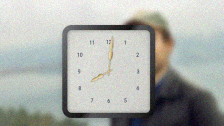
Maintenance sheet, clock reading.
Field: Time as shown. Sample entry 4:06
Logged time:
8:01
